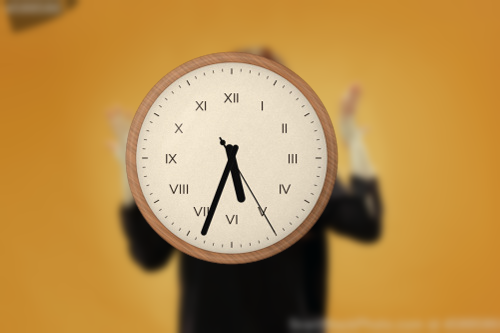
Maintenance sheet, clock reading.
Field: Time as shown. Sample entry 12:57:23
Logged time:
5:33:25
